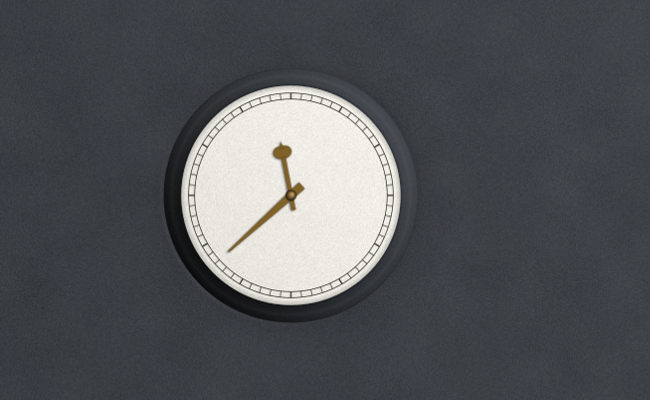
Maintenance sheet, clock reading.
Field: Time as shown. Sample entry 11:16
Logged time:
11:38
